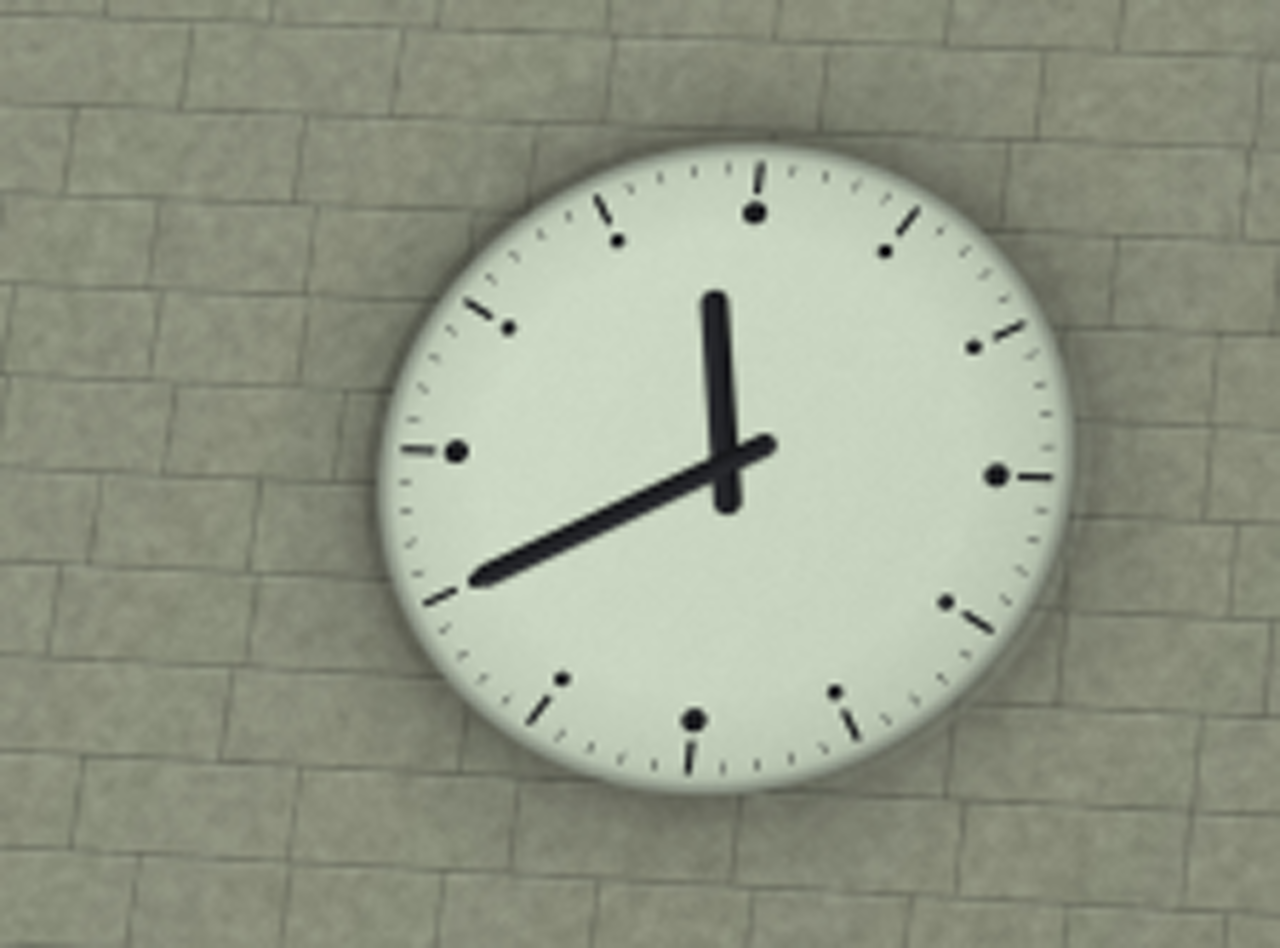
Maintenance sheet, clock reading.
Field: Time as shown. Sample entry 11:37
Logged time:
11:40
